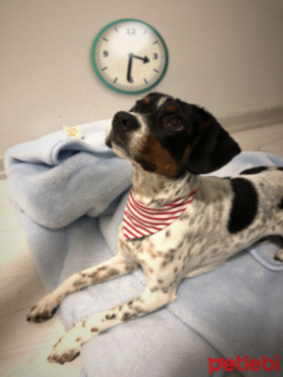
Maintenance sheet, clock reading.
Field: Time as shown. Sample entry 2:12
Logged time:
3:31
